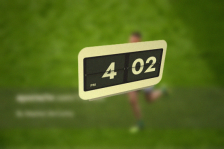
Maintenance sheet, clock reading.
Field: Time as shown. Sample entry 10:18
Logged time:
4:02
